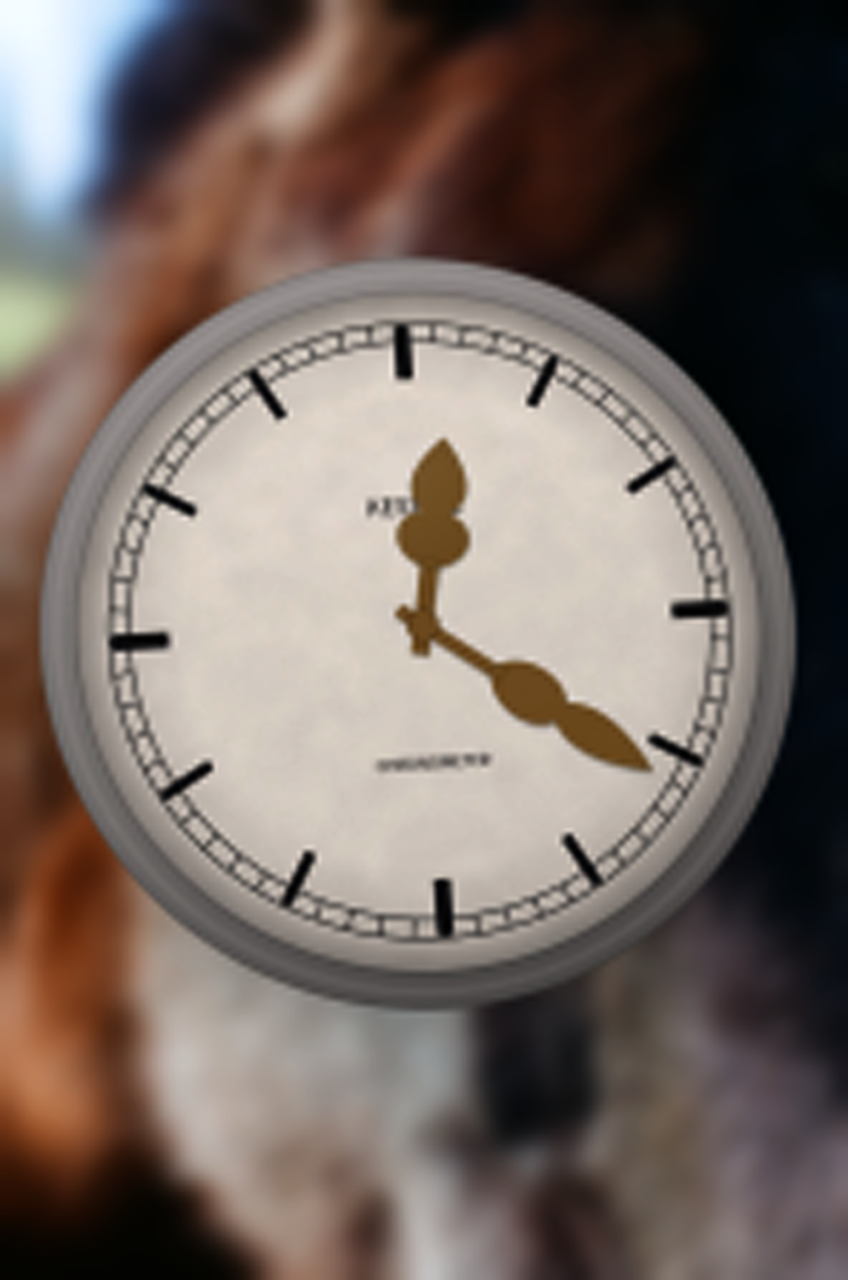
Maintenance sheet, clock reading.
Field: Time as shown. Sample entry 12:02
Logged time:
12:21
